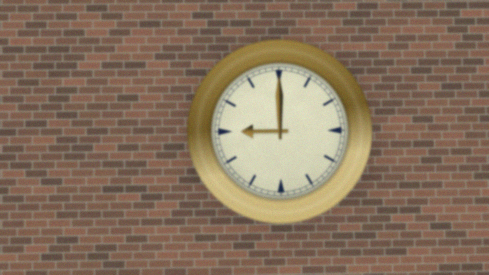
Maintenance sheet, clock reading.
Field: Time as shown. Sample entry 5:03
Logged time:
9:00
